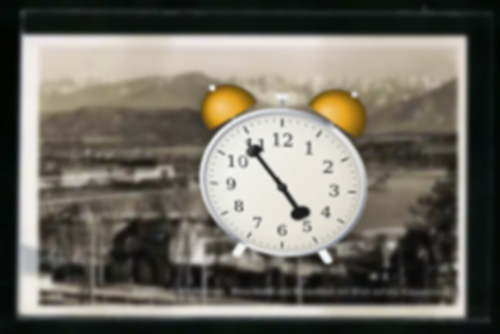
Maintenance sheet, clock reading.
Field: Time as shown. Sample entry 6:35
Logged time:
4:54
